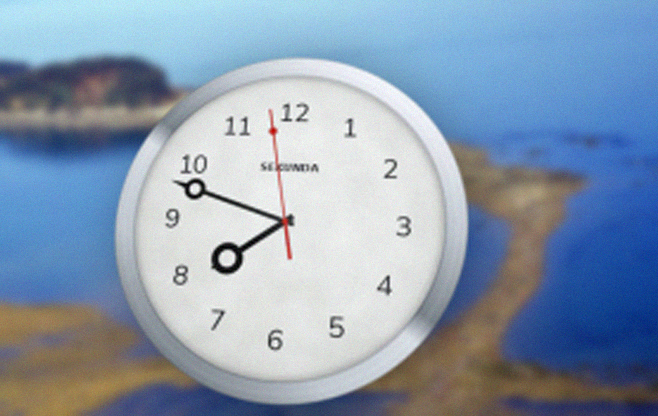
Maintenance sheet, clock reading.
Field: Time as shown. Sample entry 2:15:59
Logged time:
7:47:58
